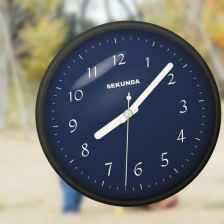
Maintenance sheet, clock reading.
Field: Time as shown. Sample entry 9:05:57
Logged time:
8:08:32
